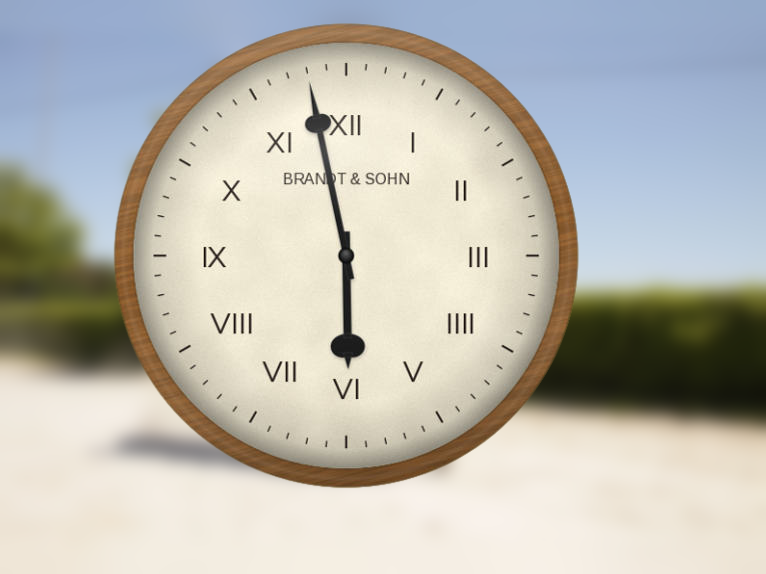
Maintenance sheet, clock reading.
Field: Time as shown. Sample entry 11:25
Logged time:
5:58
